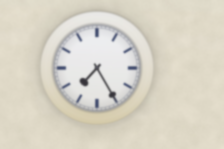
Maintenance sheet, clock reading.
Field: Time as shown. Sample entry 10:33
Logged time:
7:25
